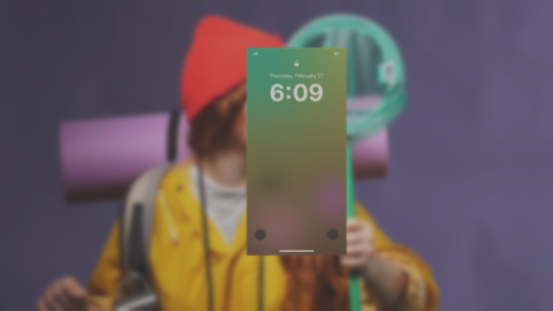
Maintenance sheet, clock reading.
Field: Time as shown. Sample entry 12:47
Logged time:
6:09
